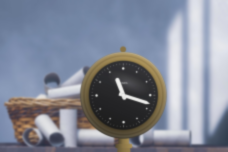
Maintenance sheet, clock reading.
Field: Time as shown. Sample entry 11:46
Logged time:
11:18
